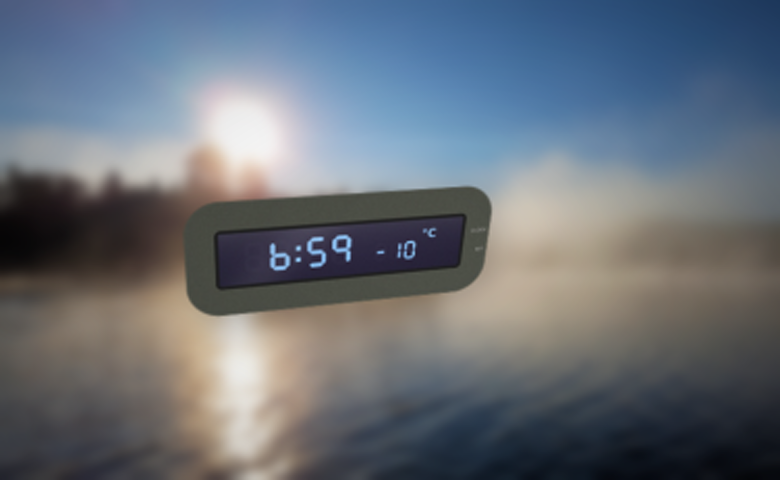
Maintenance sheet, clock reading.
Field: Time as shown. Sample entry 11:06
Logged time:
6:59
